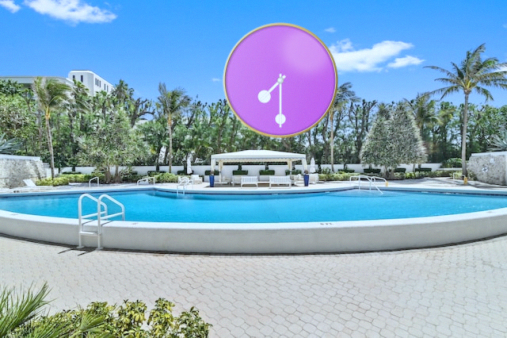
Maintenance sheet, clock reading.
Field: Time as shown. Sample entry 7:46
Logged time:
7:30
